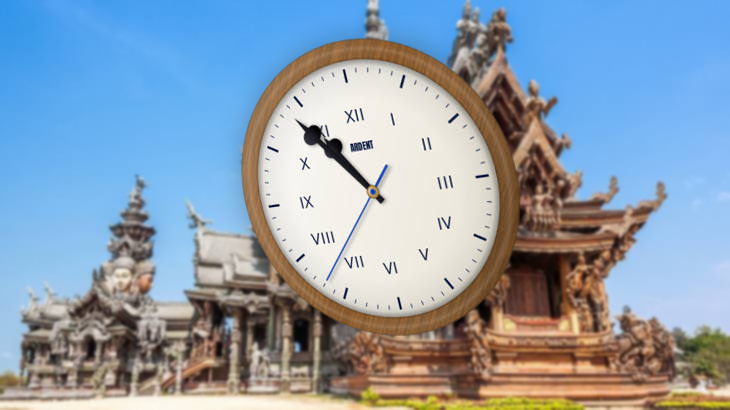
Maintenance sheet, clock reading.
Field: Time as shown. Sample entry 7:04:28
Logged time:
10:53:37
